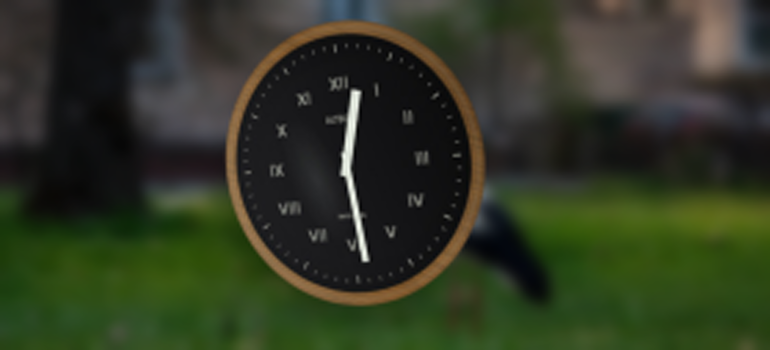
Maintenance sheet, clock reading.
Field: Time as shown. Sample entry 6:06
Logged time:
12:29
